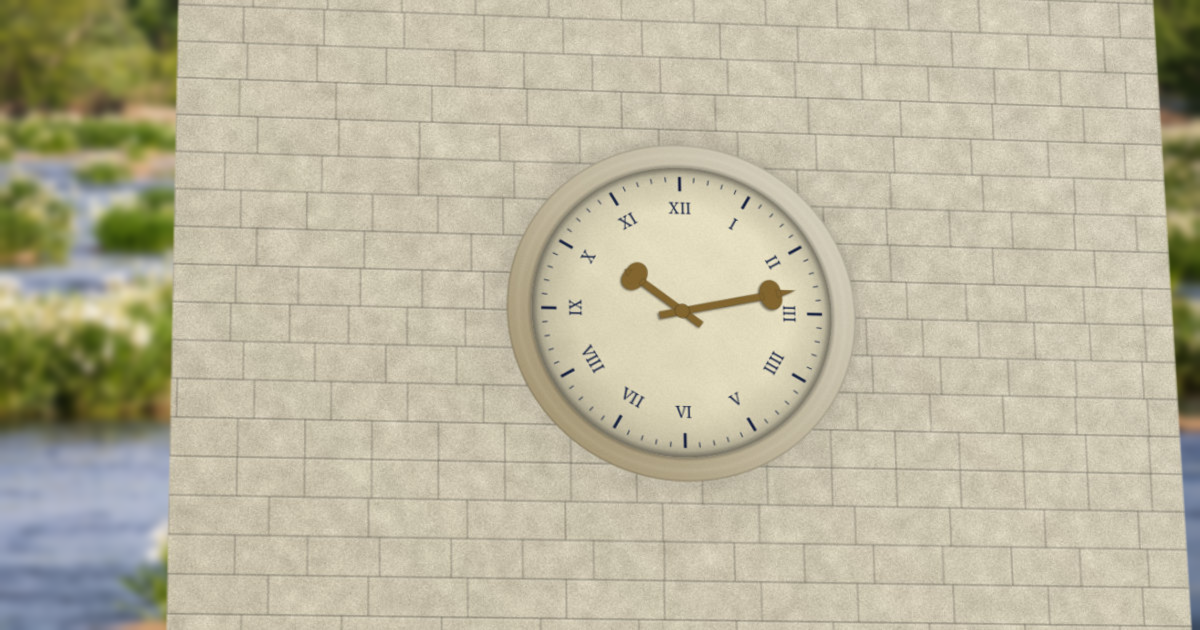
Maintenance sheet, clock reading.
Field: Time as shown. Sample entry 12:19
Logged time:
10:13
